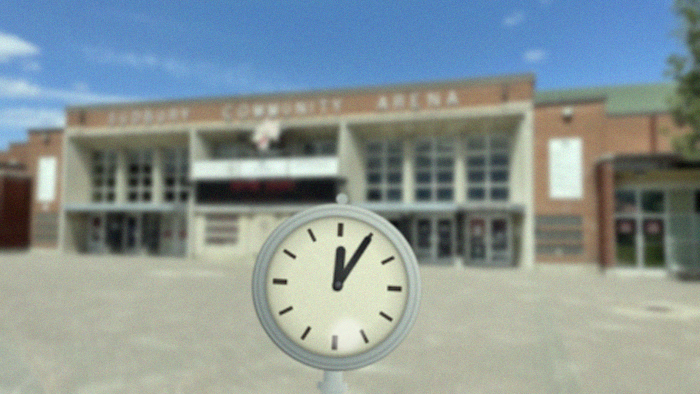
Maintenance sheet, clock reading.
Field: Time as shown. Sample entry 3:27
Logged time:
12:05
